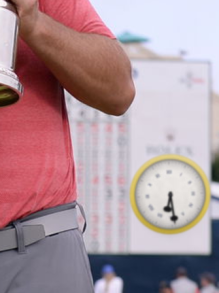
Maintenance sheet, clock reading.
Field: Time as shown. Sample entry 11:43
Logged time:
6:29
